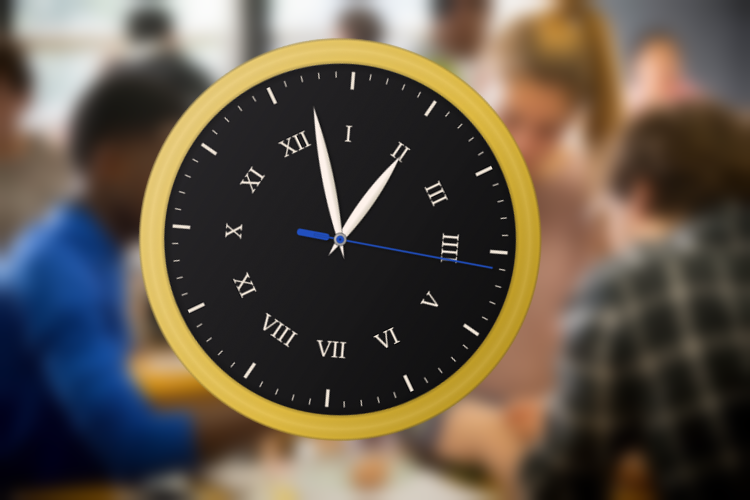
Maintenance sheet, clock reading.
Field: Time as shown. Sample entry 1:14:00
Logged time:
2:02:21
